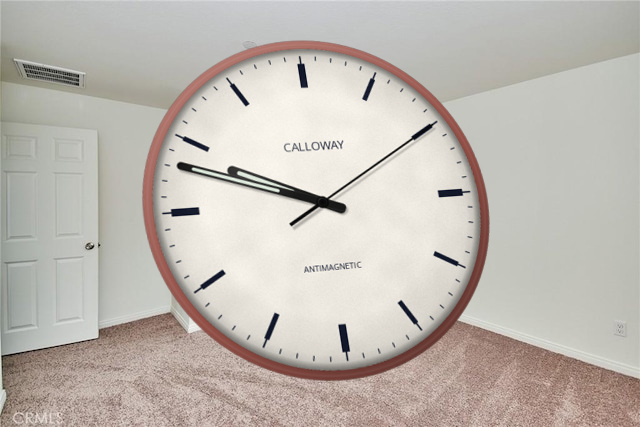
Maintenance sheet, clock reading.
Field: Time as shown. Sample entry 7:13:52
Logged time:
9:48:10
